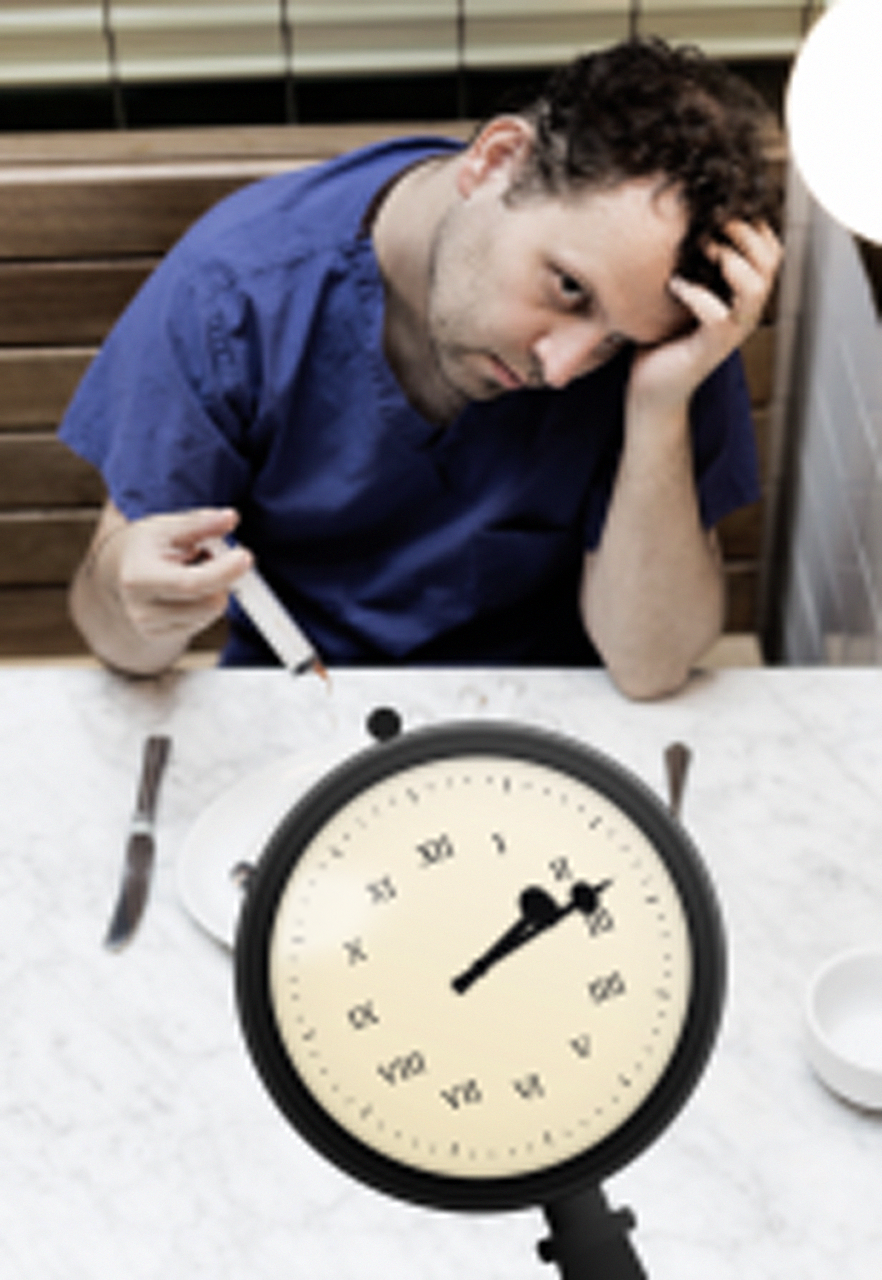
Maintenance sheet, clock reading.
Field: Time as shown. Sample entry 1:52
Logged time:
2:13
